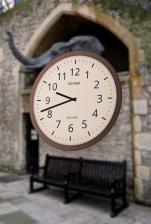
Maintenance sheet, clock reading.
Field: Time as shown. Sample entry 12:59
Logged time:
9:42
